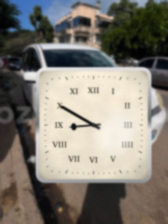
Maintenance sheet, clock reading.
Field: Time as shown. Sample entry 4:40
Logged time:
8:50
